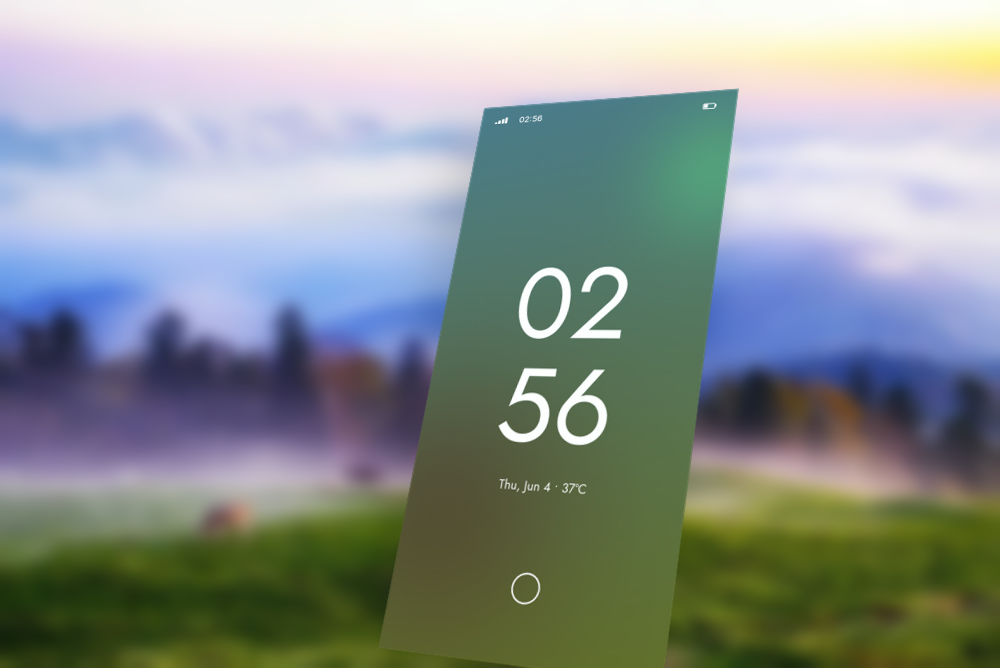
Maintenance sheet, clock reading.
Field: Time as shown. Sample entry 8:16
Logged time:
2:56
